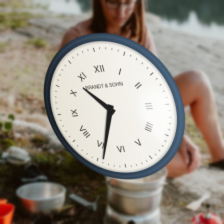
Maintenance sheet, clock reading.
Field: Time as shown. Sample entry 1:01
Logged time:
10:34
